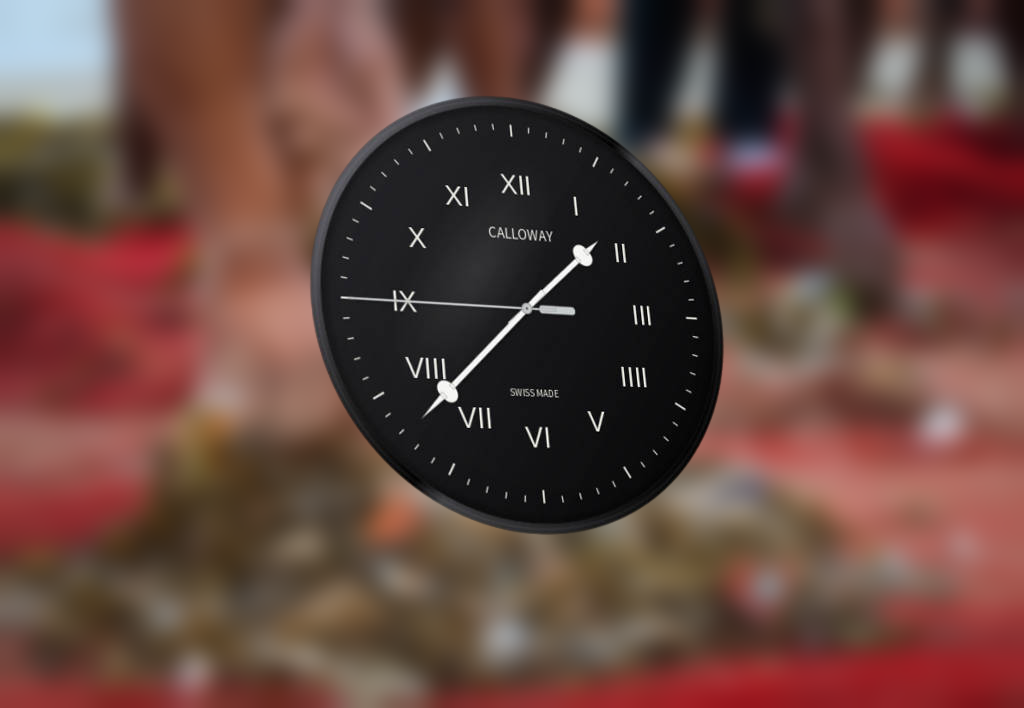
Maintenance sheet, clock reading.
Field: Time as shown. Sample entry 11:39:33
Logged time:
1:37:45
